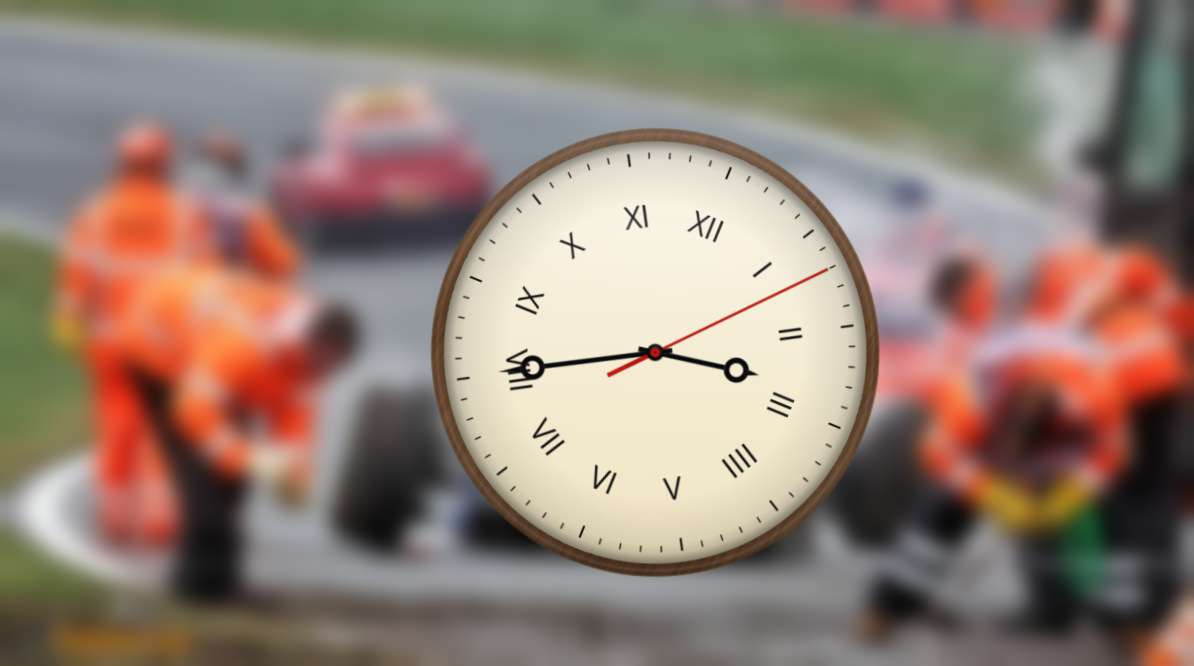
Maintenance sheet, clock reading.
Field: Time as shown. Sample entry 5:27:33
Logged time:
2:40:07
